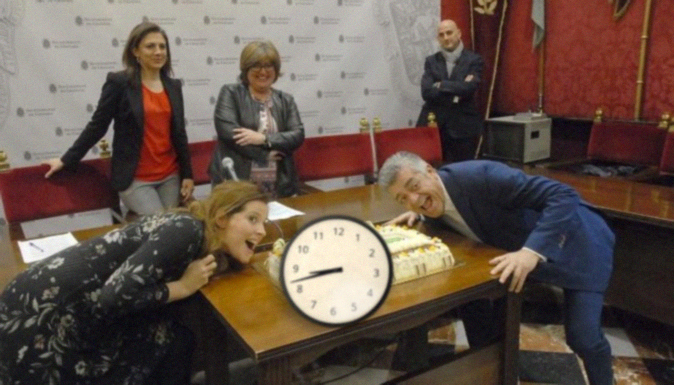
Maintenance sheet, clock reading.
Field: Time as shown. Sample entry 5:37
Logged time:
8:42
